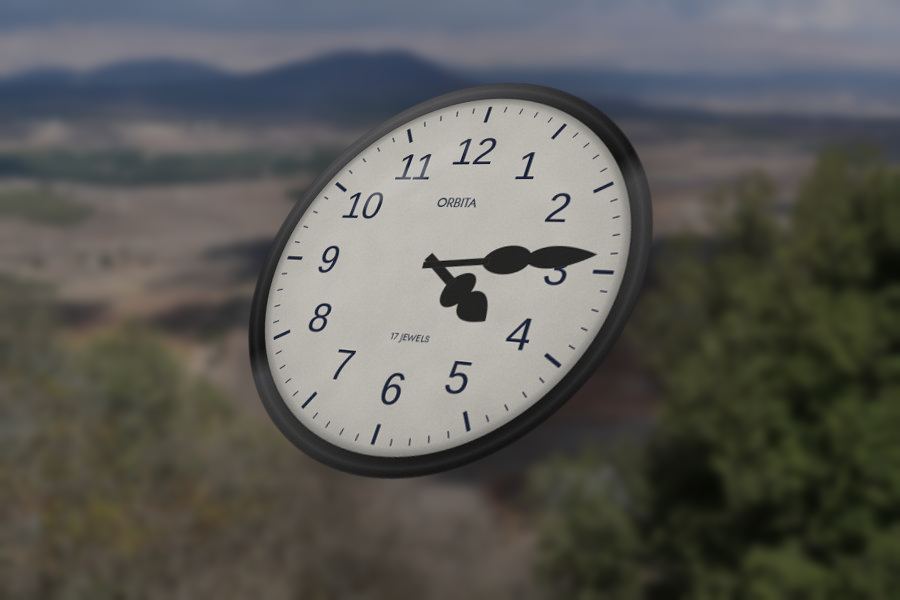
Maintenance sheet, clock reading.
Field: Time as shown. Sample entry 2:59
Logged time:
4:14
